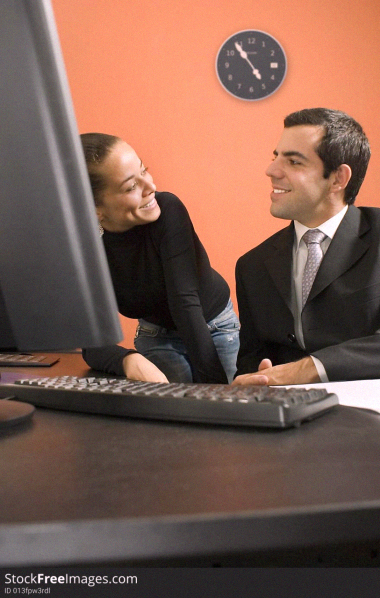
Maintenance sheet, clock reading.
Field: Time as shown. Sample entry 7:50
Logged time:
4:54
